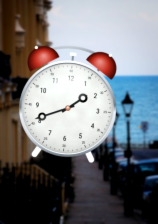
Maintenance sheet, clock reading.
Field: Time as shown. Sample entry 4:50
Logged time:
1:41
